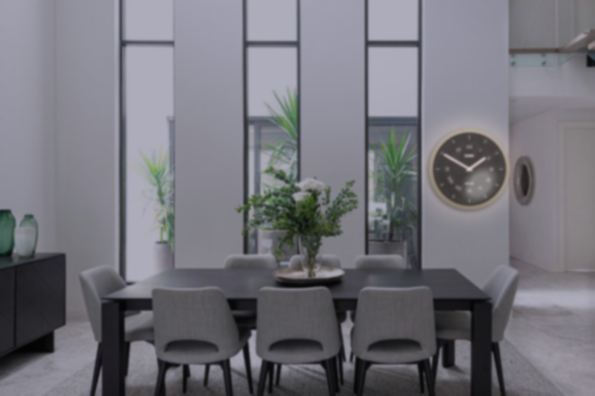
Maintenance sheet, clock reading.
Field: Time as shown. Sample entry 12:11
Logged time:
1:50
